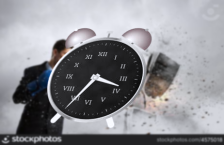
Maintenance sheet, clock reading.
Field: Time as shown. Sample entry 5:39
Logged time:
3:35
